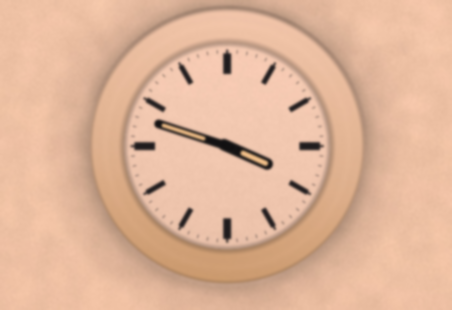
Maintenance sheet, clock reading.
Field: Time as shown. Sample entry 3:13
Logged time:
3:48
